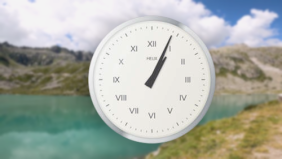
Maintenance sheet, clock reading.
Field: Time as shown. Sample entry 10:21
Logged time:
1:04
